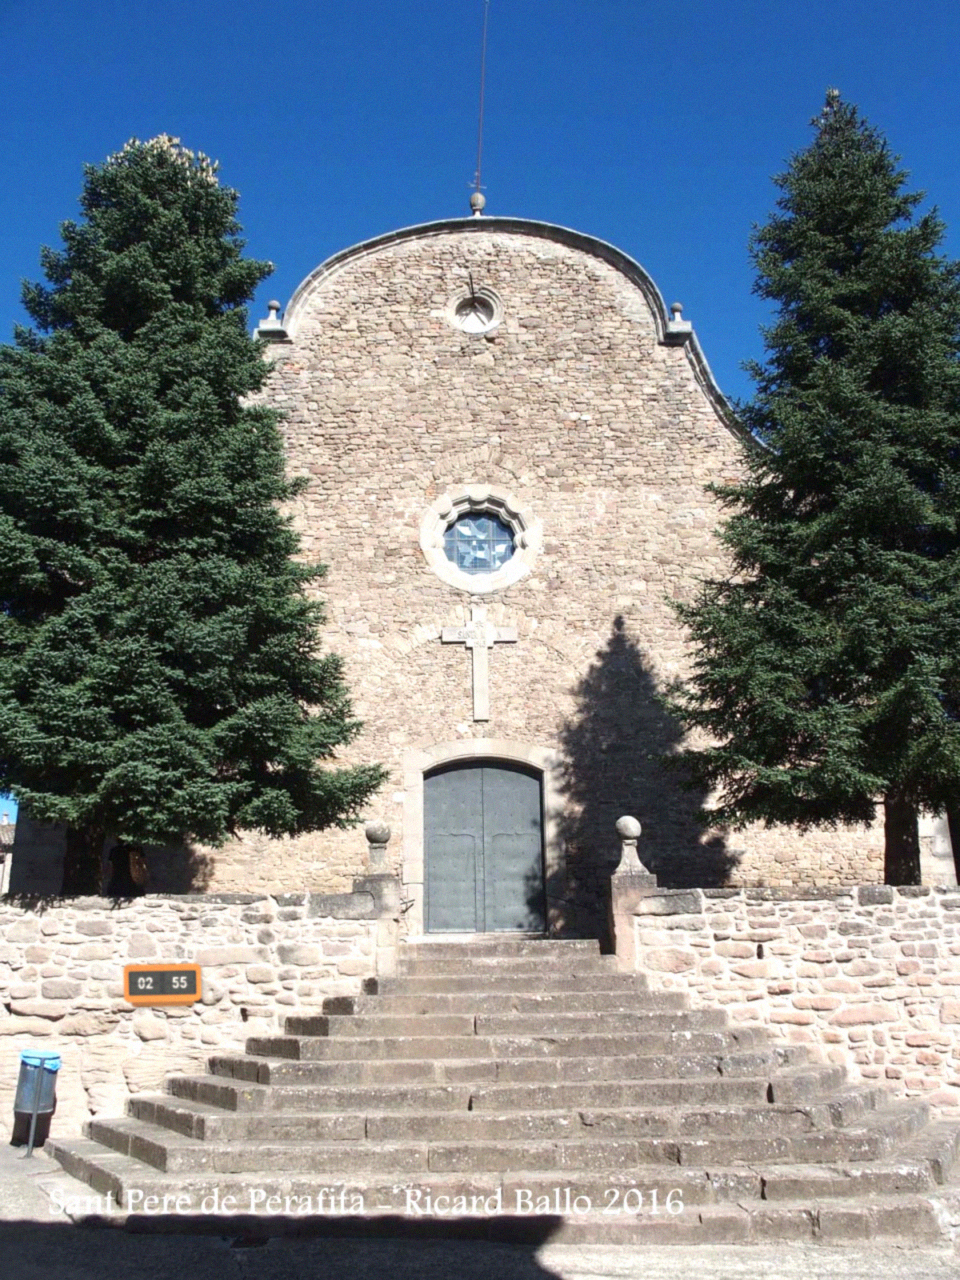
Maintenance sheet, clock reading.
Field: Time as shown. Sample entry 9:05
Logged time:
2:55
